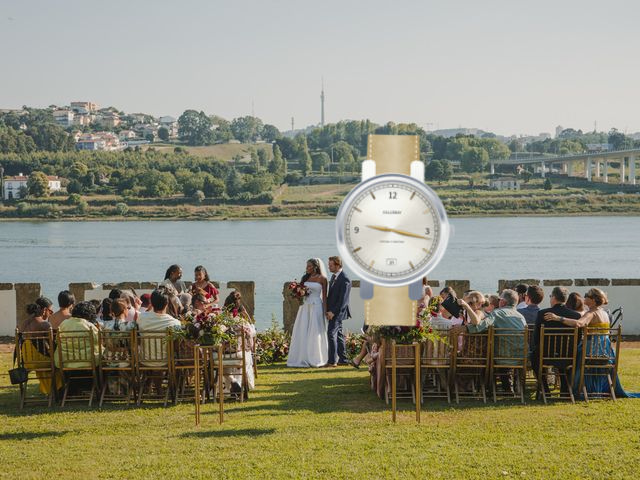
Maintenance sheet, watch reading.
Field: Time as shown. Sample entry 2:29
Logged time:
9:17
